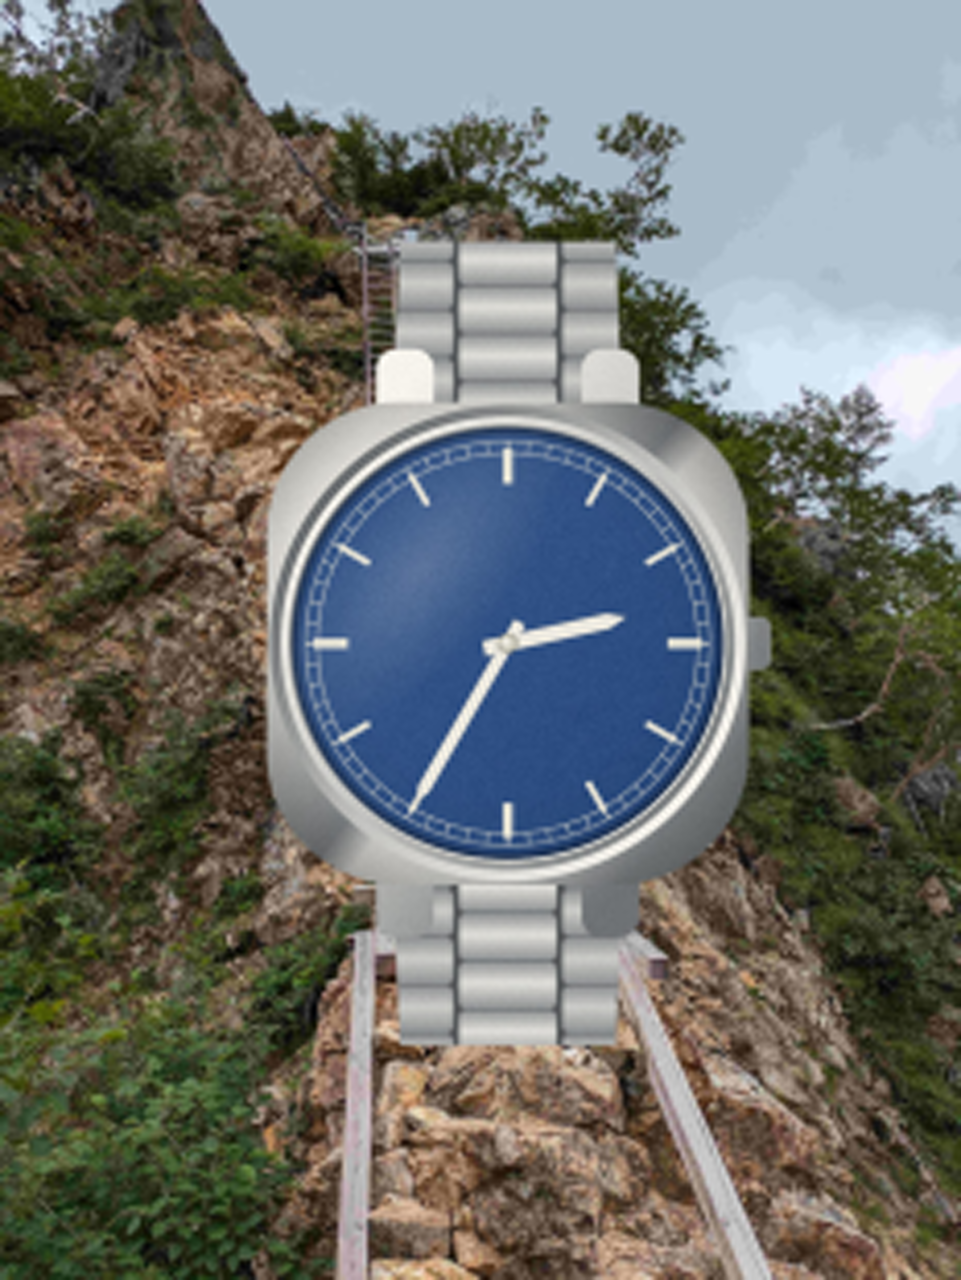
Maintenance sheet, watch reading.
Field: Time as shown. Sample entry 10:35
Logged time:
2:35
